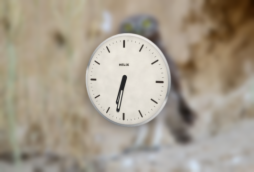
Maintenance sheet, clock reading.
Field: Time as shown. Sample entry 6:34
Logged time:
6:32
